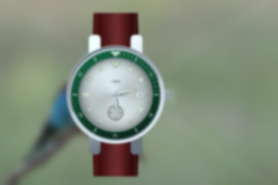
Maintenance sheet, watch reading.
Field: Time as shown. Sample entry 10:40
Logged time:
2:29
